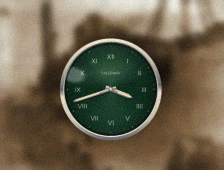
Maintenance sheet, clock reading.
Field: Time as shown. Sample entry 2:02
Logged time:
3:42
